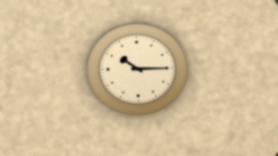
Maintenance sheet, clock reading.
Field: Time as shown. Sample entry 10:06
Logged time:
10:15
